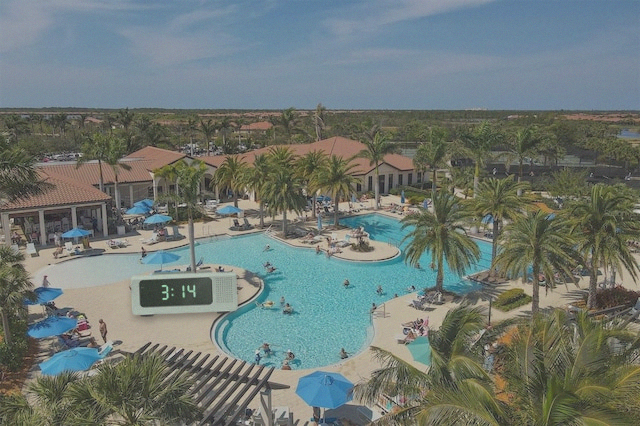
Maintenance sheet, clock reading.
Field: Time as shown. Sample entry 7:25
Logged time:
3:14
